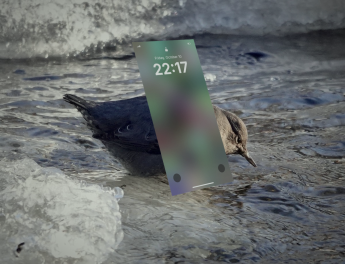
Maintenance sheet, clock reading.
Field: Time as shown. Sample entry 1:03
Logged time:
22:17
